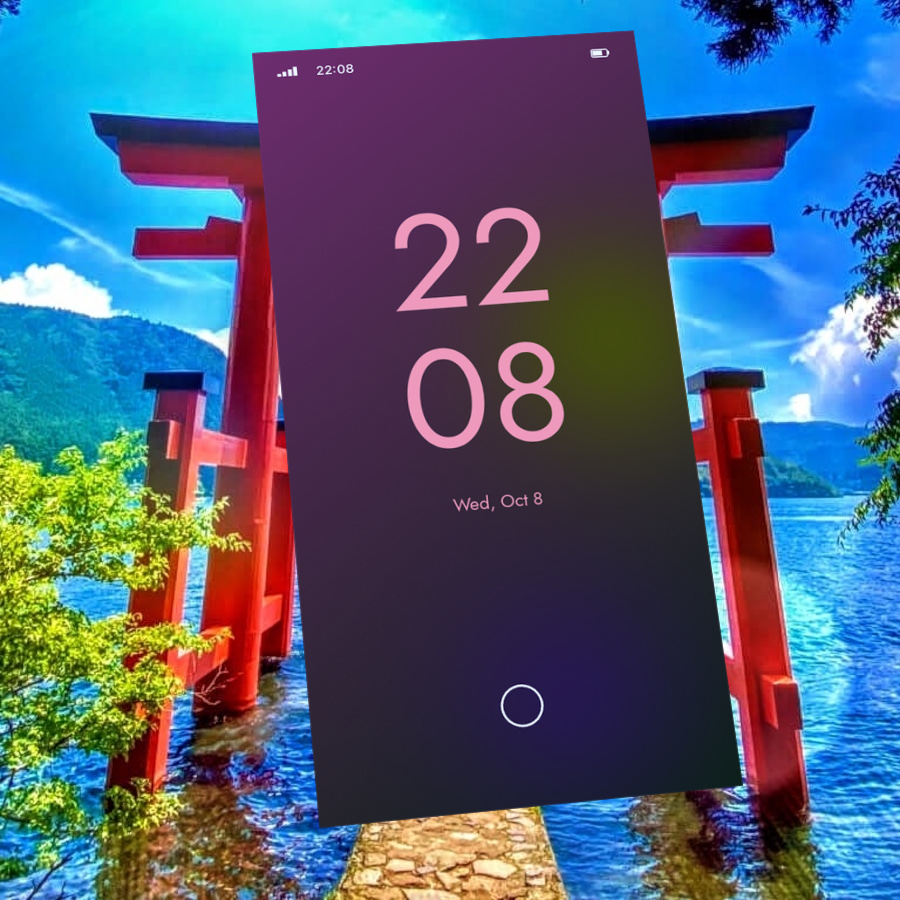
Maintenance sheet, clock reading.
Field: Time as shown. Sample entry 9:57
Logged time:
22:08
